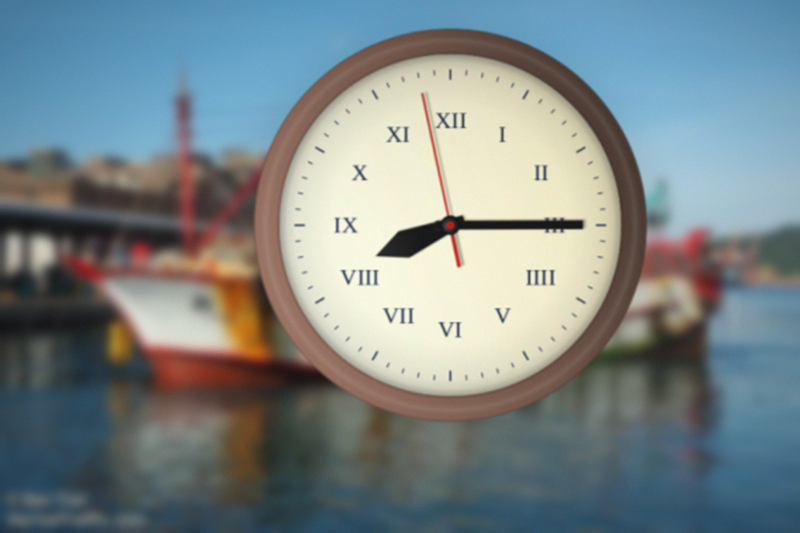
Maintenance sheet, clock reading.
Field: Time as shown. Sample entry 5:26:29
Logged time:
8:14:58
